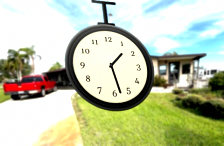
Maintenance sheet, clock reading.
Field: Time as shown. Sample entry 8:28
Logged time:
1:28
